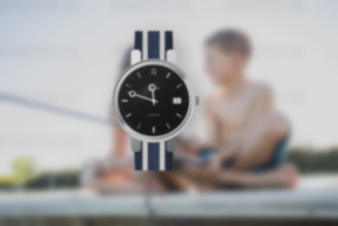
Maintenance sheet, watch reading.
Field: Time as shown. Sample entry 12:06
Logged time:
11:48
